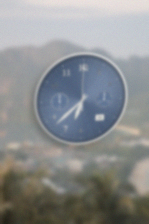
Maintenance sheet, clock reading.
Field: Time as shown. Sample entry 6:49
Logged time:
6:38
